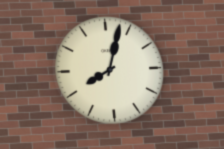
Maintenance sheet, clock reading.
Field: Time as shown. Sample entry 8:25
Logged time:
8:03
